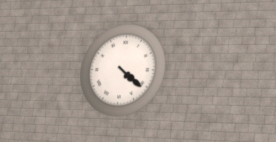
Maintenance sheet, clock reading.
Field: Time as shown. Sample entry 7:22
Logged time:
4:21
